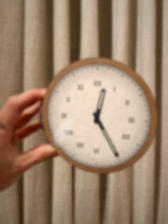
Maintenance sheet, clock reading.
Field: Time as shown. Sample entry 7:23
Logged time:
12:25
